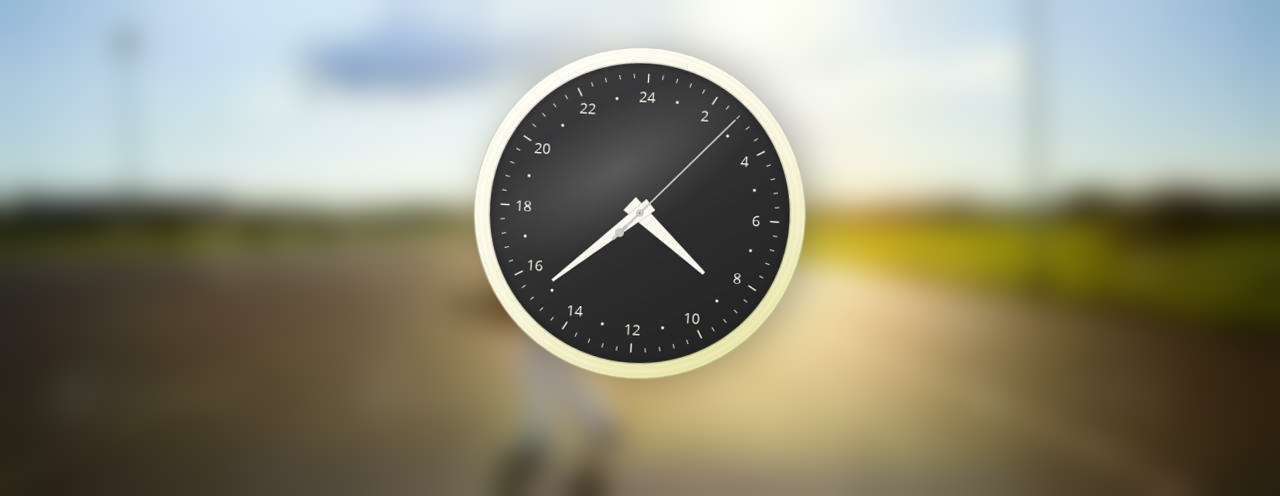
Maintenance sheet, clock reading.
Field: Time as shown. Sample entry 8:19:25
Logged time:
8:38:07
